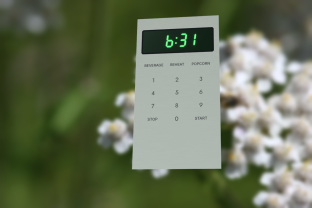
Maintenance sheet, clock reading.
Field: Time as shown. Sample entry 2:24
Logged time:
6:31
